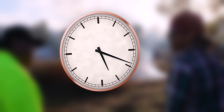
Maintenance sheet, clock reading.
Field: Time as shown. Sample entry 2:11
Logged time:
5:19
